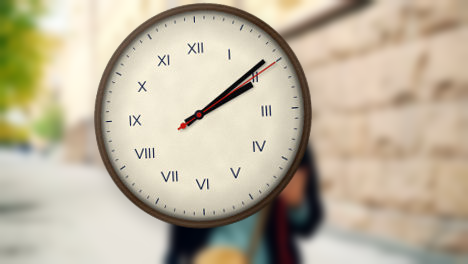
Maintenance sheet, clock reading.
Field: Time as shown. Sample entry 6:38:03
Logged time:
2:09:10
